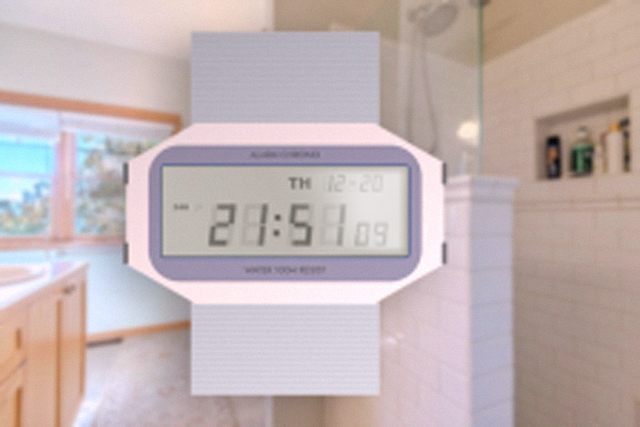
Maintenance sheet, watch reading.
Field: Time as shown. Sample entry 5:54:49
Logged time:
21:51:09
